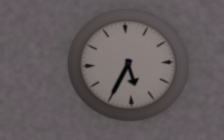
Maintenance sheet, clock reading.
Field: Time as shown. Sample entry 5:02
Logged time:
5:35
